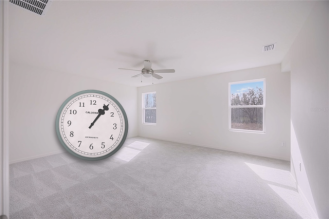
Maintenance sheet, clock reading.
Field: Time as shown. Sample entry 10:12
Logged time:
1:06
